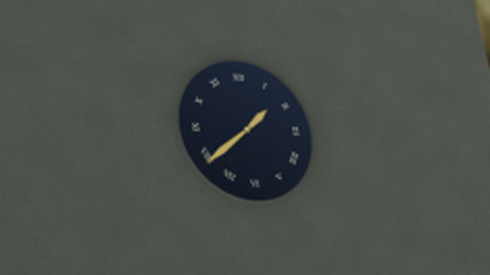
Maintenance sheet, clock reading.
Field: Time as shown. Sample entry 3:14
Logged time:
1:39
